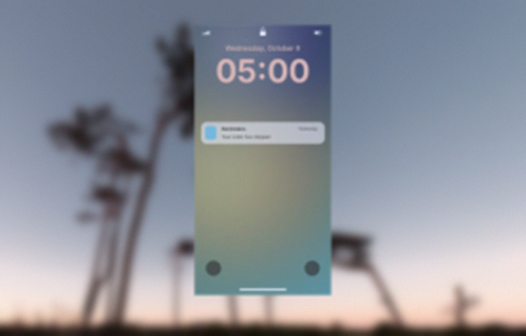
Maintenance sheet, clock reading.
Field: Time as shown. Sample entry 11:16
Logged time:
5:00
